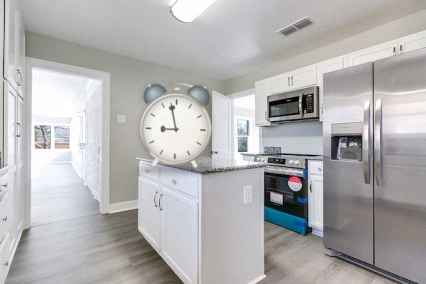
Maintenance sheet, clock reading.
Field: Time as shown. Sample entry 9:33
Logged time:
8:58
